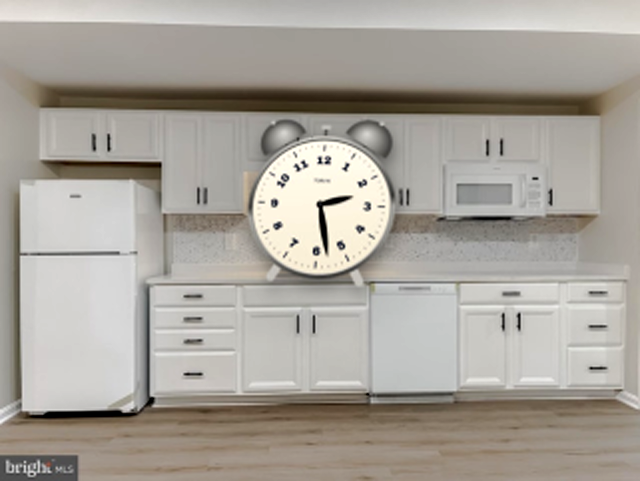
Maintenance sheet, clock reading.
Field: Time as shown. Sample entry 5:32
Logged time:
2:28
